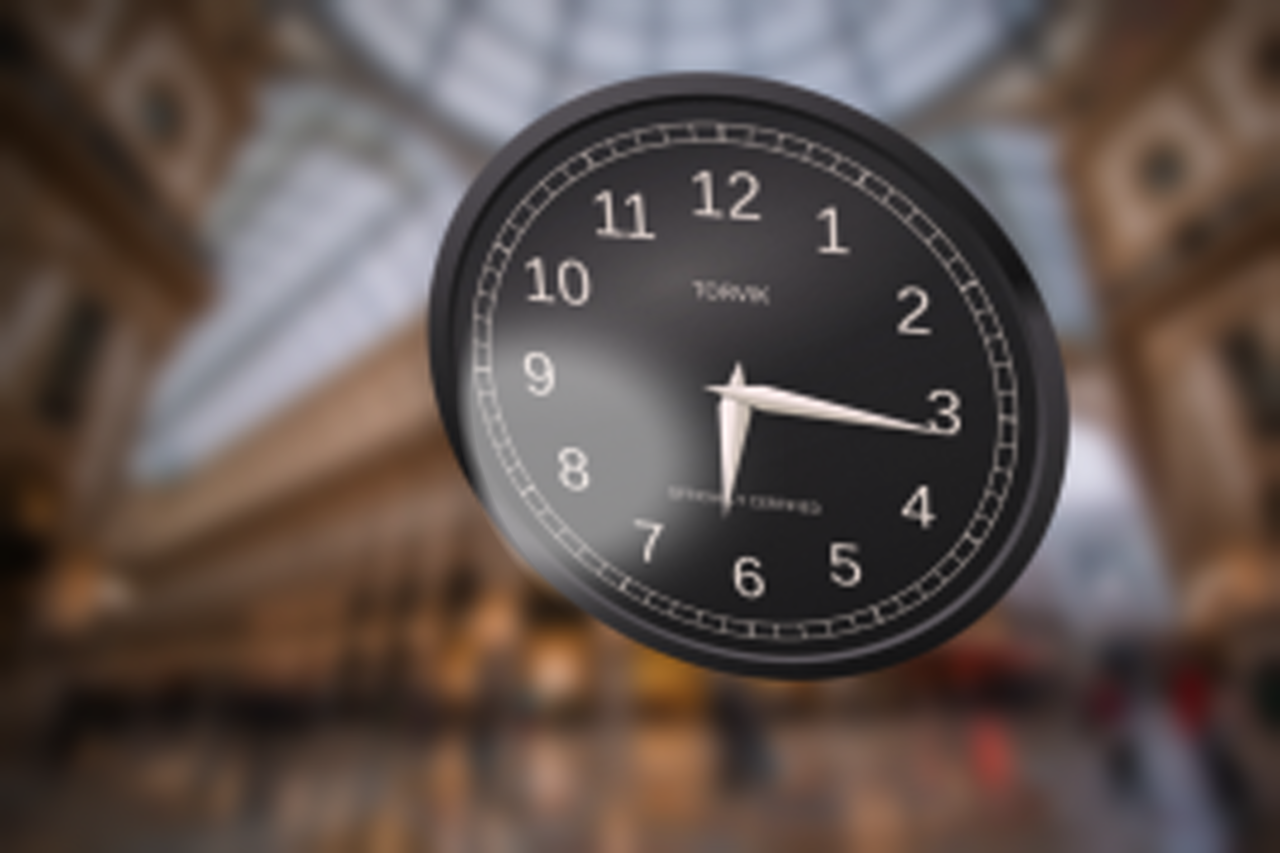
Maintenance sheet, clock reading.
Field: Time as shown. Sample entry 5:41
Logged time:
6:16
